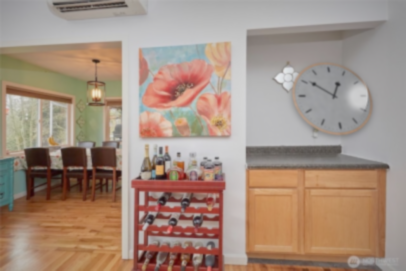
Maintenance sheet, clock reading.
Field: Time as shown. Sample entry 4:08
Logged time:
12:51
